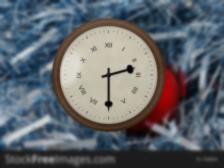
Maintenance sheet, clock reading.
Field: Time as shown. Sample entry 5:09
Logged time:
2:30
